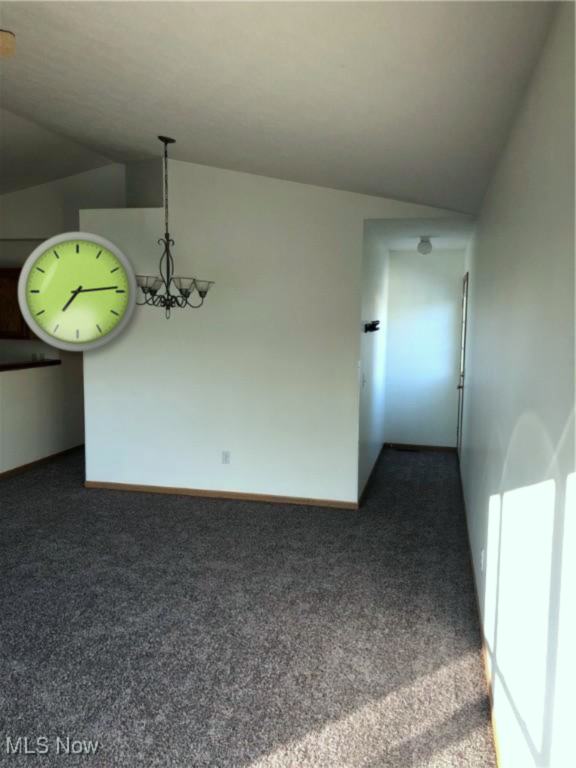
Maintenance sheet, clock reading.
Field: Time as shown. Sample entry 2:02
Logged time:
7:14
